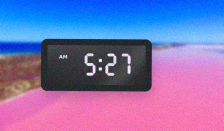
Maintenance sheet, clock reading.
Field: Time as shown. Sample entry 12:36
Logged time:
5:27
